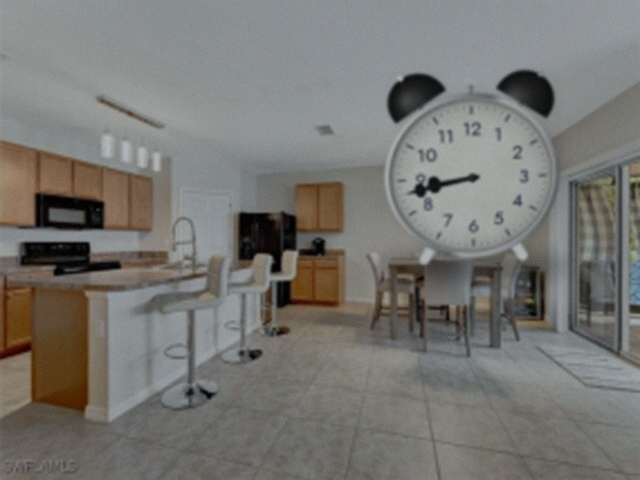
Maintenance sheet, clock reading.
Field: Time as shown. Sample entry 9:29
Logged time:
8:43
